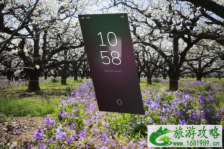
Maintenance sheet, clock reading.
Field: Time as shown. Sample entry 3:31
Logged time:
10:58
